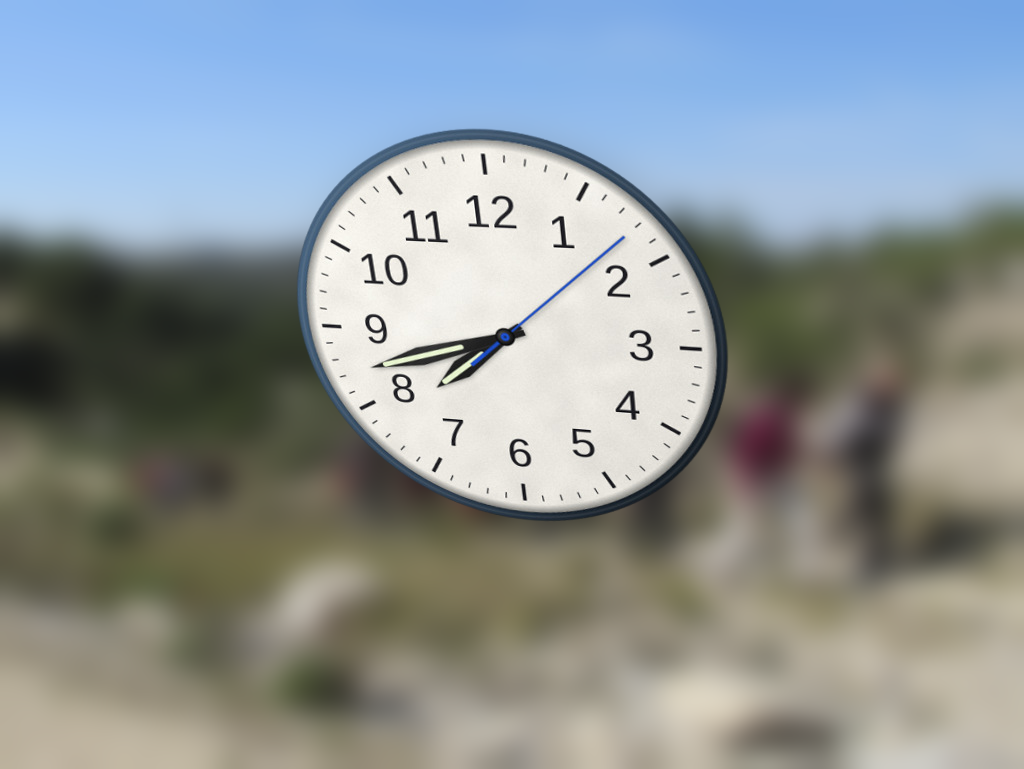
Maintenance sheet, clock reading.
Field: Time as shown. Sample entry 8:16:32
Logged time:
7:42:08
